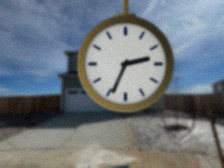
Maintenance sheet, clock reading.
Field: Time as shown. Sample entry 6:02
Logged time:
2:34
